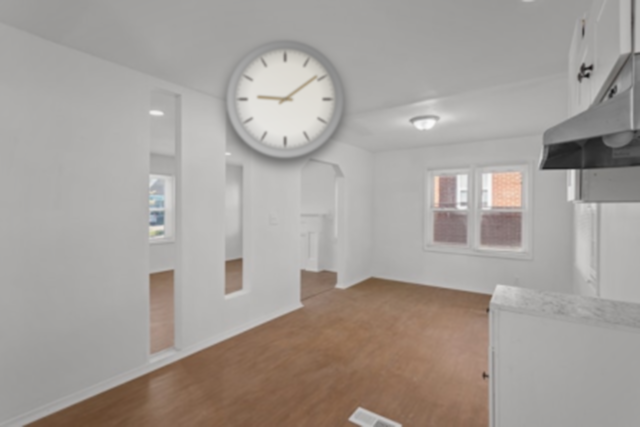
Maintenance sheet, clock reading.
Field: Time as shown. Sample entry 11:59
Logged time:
9:09
